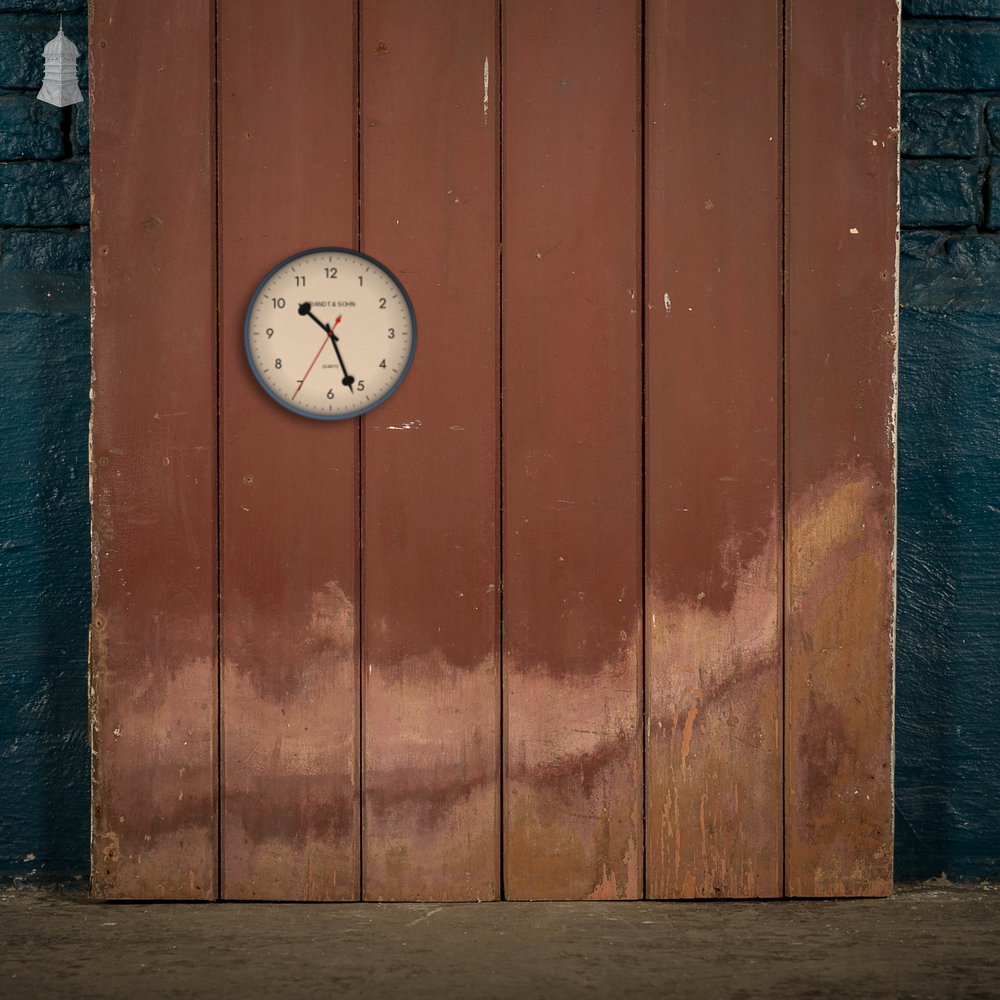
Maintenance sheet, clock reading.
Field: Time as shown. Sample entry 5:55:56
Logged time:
10:26:35
